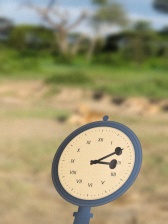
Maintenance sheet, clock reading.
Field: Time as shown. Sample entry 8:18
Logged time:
3:10
